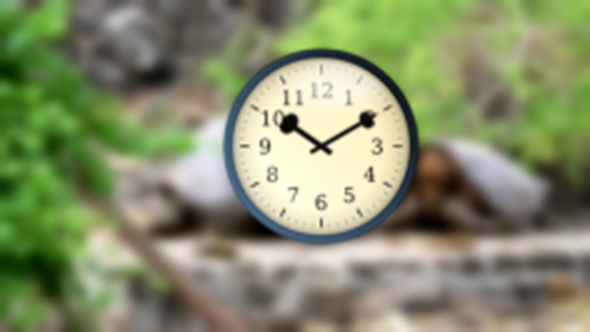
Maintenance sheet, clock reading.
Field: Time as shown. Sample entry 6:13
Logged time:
10:10
